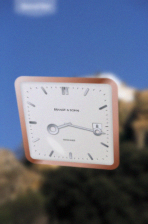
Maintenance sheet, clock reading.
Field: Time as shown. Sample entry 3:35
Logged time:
8:17
